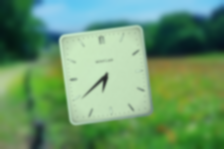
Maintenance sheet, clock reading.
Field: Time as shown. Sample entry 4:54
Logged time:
6:39
